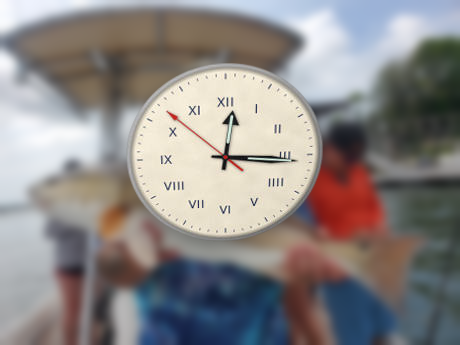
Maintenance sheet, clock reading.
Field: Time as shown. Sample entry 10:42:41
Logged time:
12:15:52
